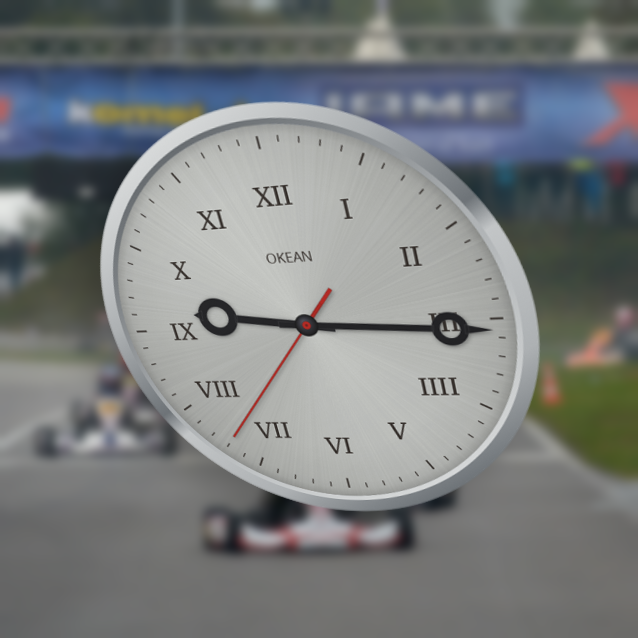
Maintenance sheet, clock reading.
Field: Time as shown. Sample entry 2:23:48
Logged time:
9:15:37
